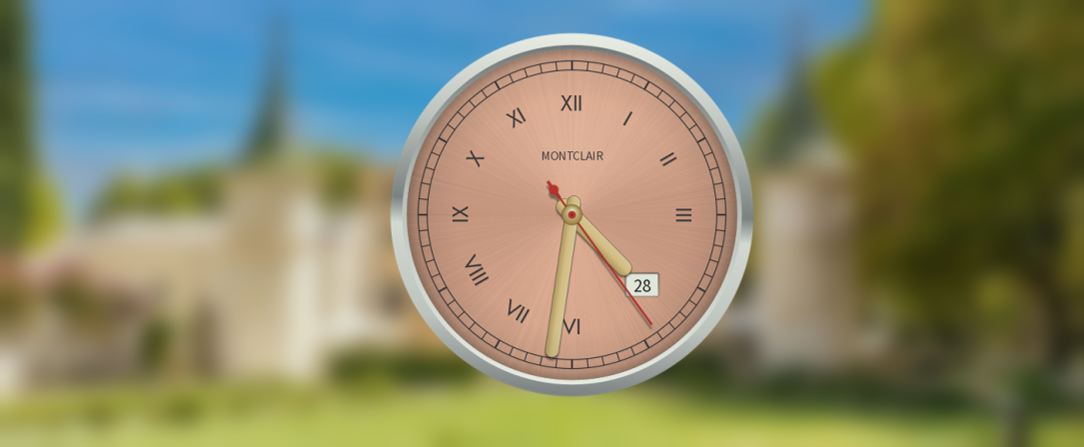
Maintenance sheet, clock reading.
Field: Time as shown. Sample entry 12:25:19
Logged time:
4:31:24
